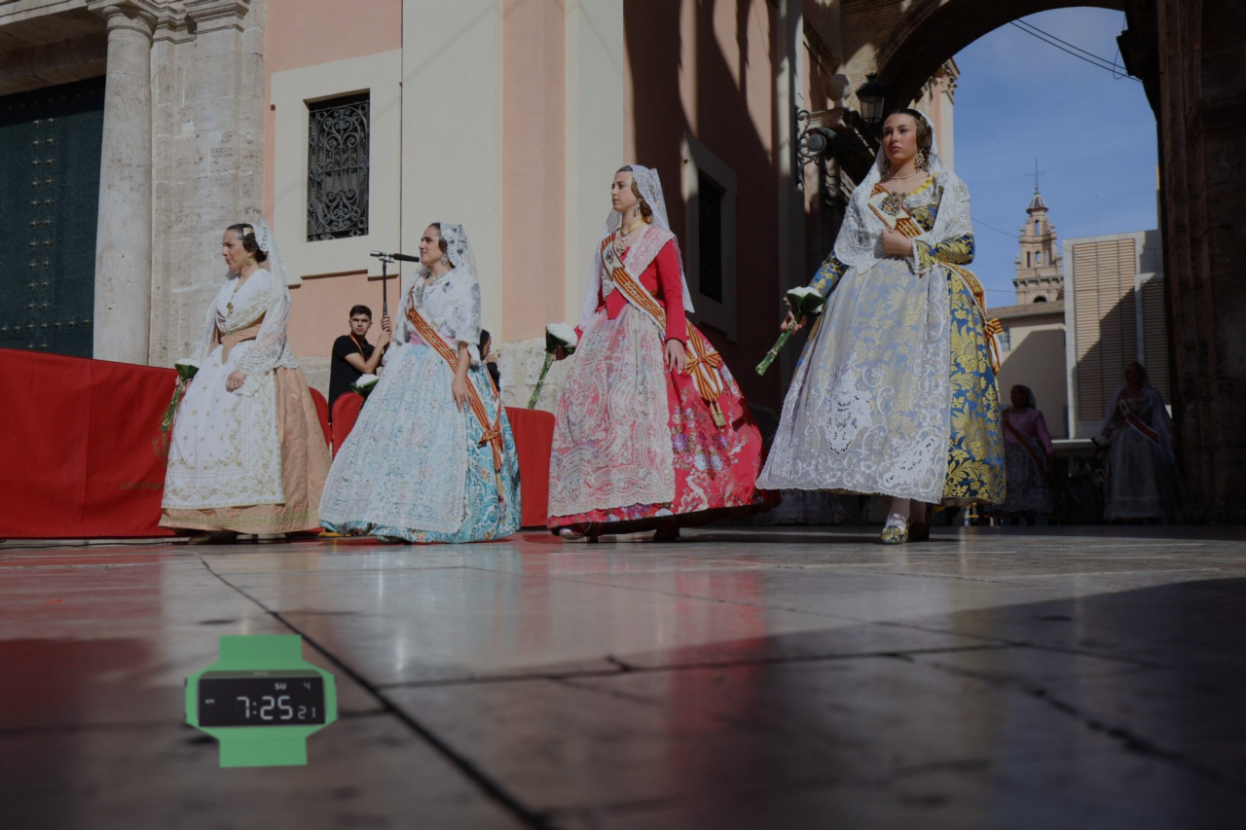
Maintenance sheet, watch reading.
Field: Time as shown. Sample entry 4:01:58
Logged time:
7:25:21
